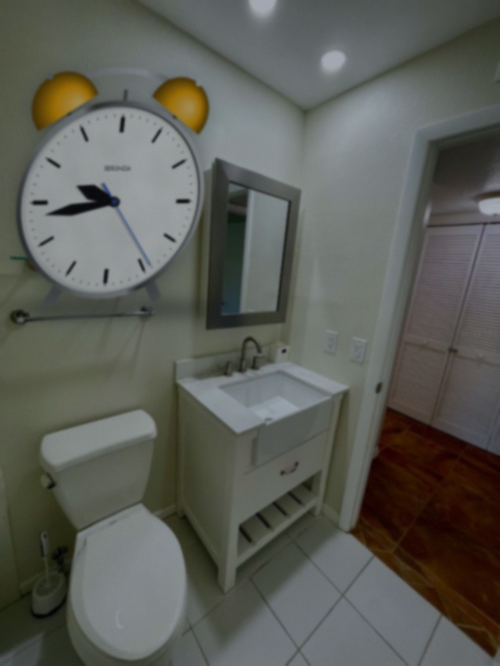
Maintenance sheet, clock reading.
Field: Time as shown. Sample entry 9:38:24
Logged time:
9:43:24
